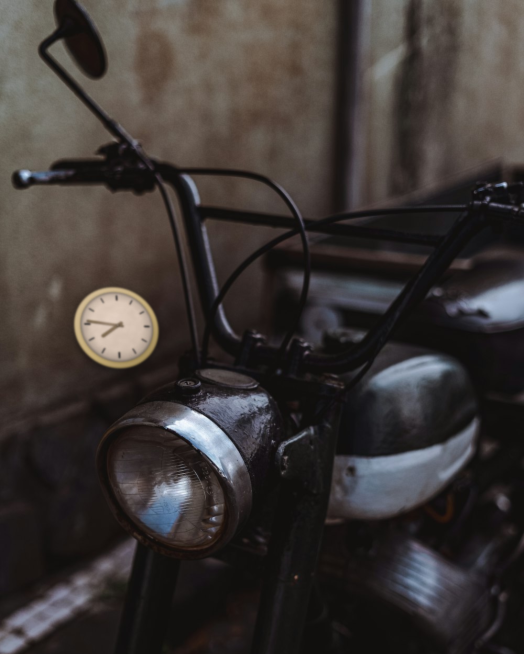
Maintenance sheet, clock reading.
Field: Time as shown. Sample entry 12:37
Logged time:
7:46
